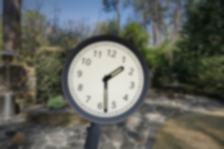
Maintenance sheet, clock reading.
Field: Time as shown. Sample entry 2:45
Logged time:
1:28
